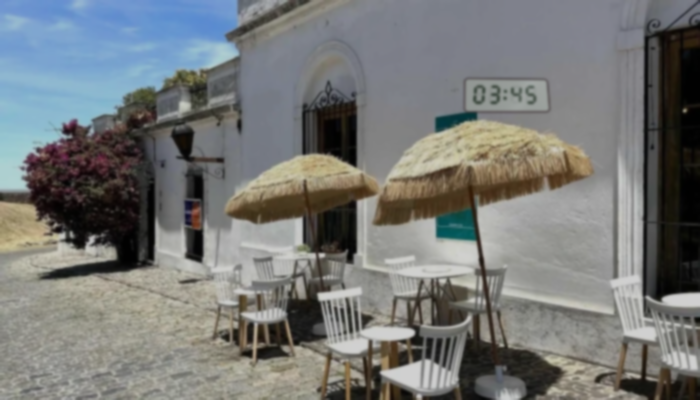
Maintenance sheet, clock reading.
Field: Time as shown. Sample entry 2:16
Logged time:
3:45
